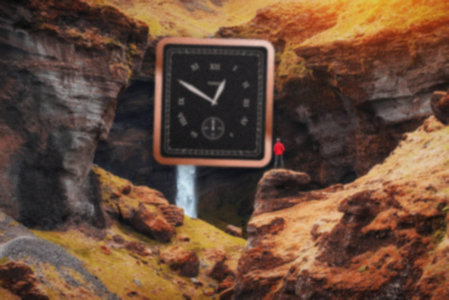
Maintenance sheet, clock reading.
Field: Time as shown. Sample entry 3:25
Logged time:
12:50
